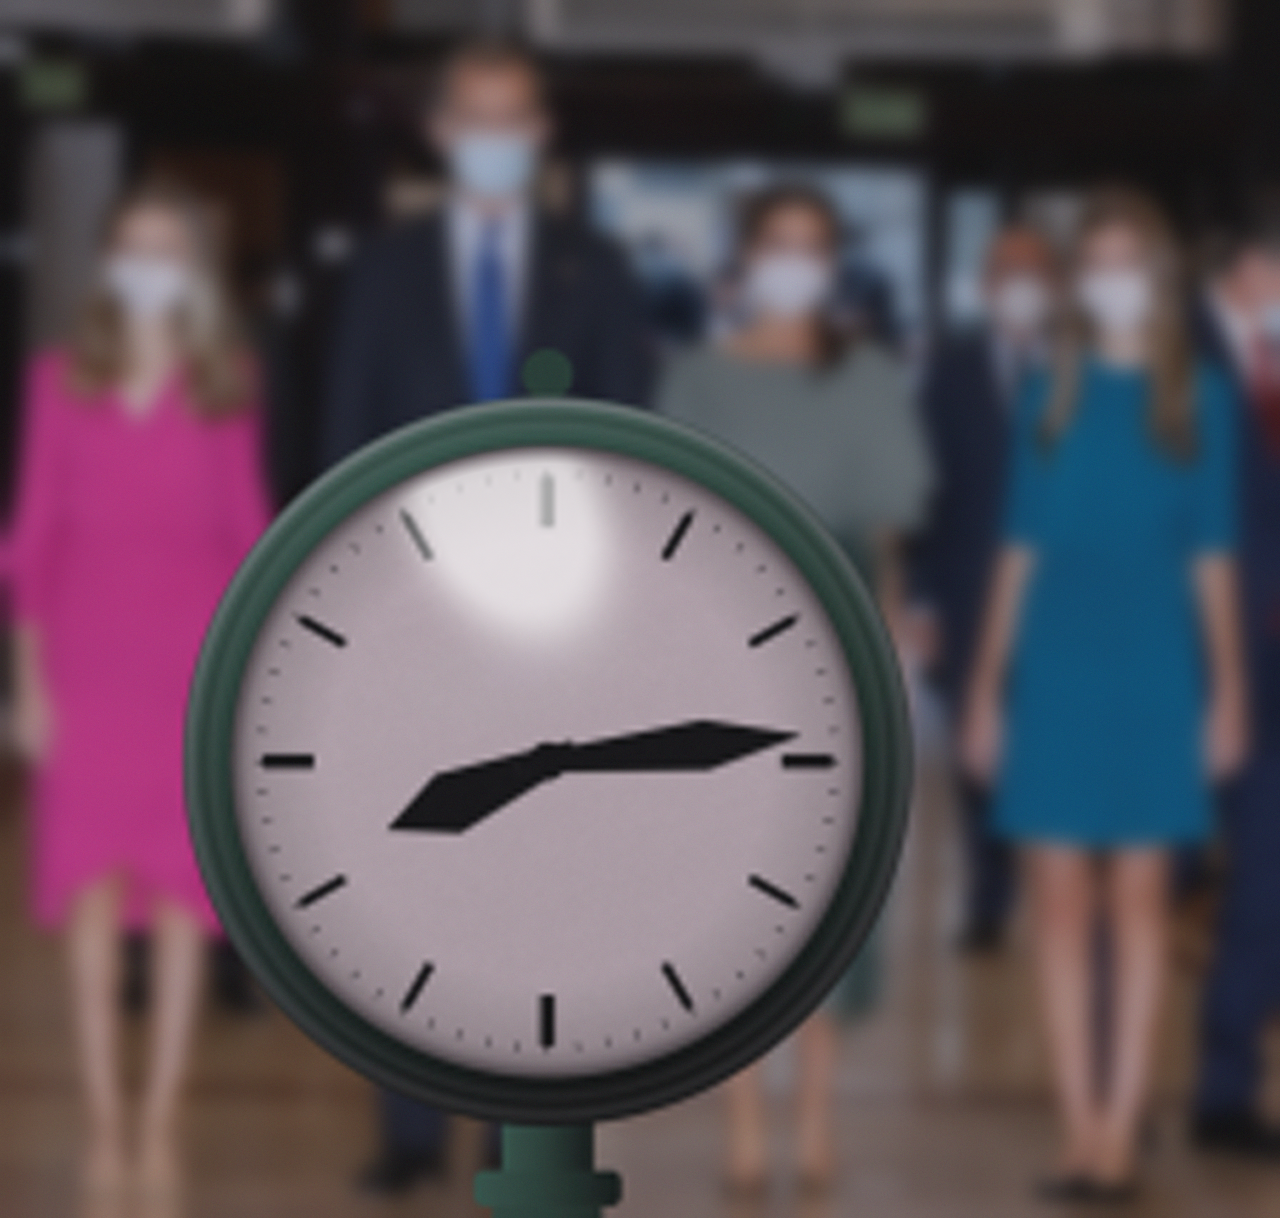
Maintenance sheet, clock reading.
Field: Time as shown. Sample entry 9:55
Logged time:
8:14
